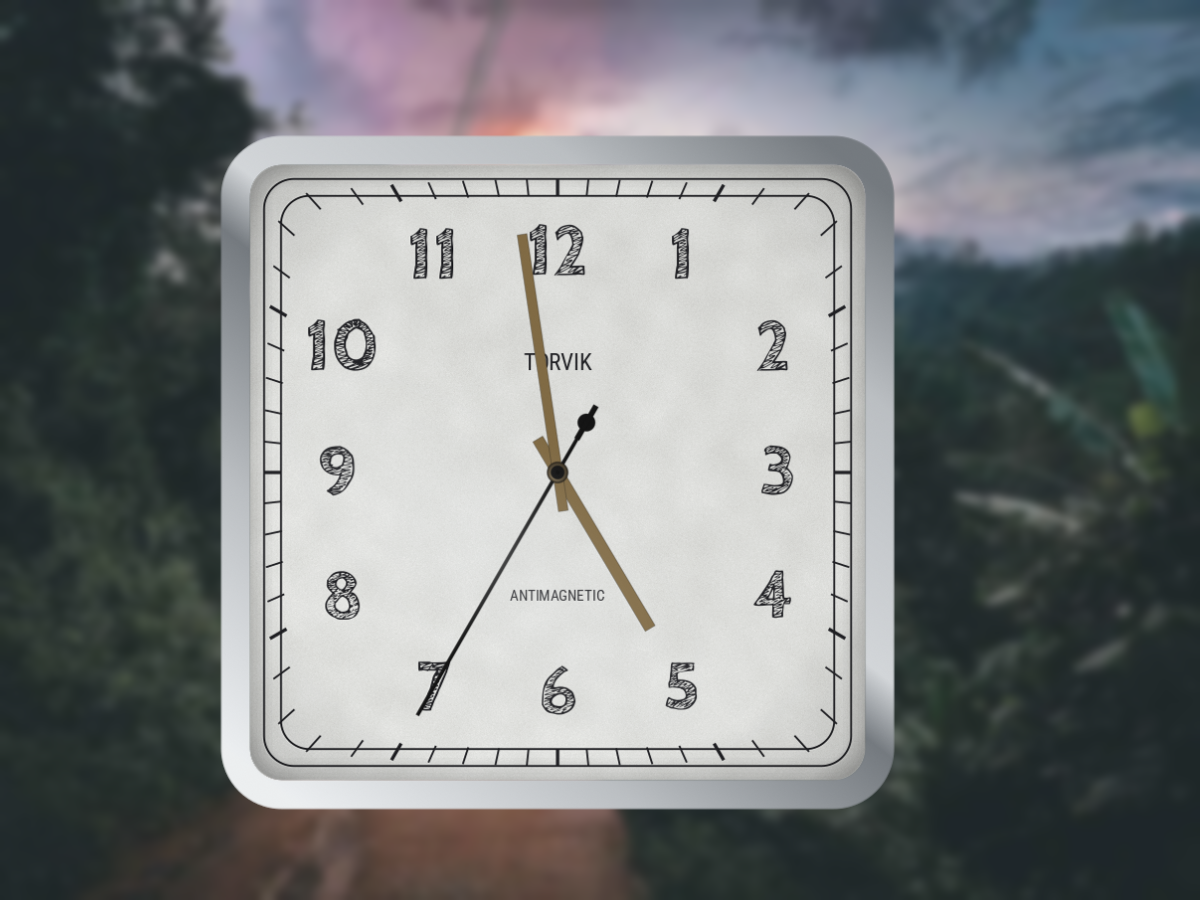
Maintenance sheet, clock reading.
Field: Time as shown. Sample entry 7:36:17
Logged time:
4:58:35
